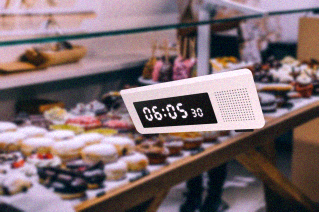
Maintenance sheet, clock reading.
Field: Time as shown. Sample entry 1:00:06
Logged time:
6:05:30
